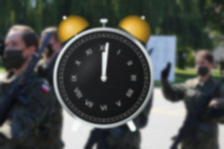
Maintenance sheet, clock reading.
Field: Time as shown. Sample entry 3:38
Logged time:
12:01
